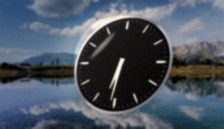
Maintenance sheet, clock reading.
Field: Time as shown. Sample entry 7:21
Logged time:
6:31
